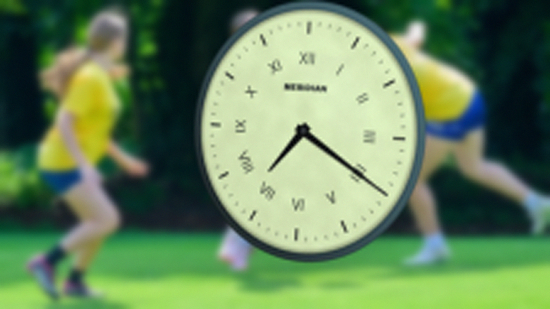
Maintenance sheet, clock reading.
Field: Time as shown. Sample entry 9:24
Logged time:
7:20
